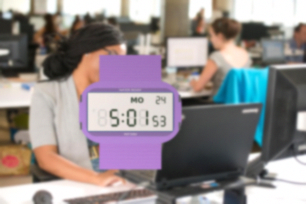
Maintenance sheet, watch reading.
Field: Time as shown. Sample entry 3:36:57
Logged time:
5:01:53
